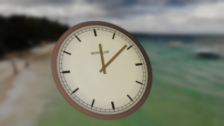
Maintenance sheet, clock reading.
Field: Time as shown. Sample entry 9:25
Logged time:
12:09
